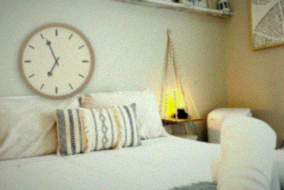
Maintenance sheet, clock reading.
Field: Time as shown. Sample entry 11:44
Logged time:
6:56
